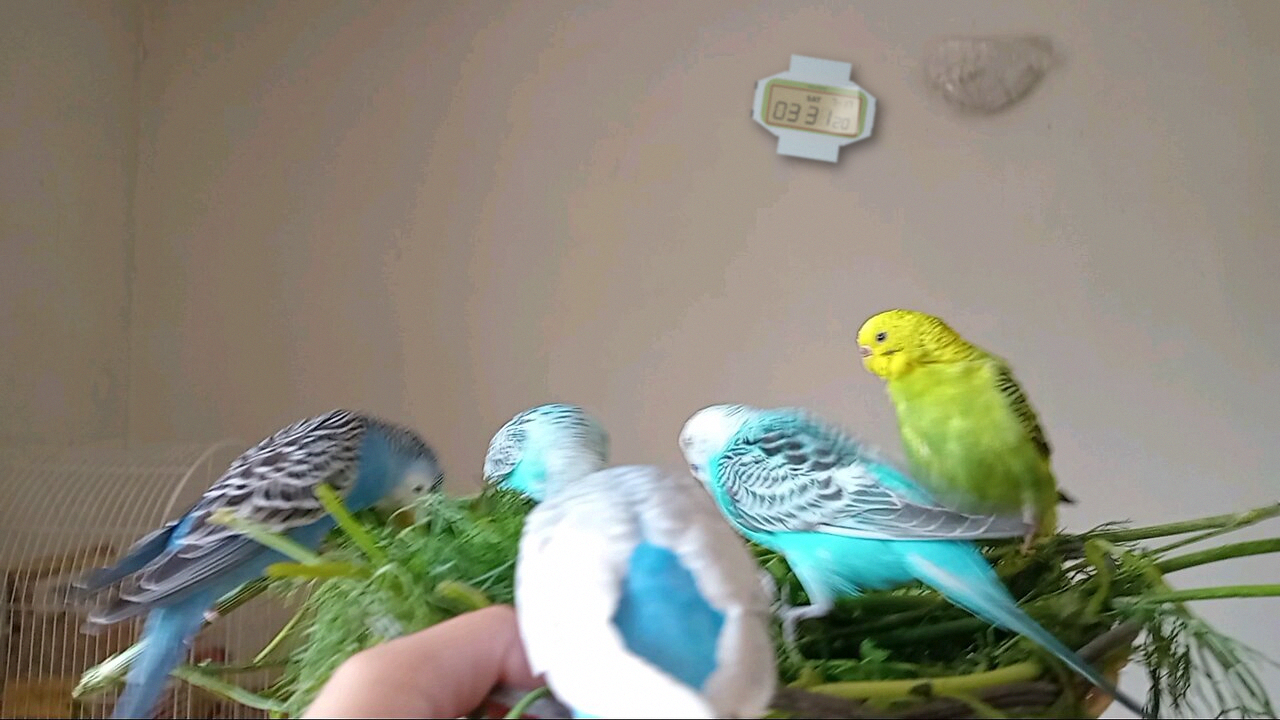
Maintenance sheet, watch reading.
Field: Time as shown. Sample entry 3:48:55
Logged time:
3:31:20
